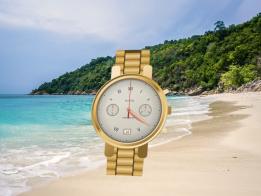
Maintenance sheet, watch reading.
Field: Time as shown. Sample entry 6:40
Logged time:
4:21
